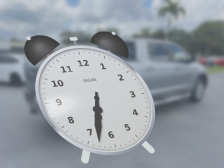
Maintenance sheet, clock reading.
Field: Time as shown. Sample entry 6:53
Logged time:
6:33
